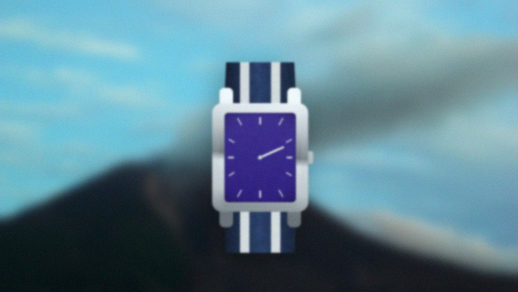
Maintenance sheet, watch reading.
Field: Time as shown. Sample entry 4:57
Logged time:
2:11
